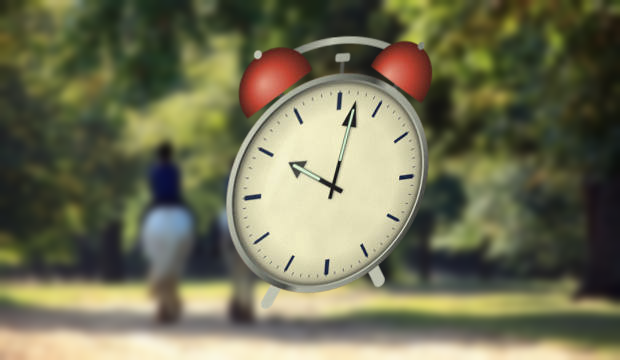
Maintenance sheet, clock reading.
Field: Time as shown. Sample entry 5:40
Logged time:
10:02
